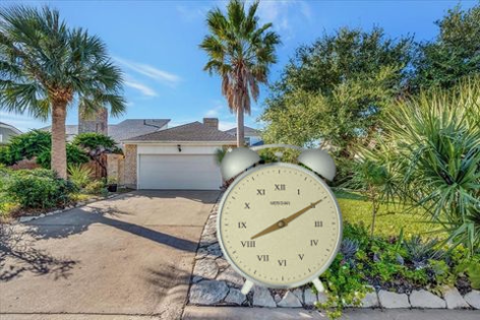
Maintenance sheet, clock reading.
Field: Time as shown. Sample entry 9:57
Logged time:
8:10
